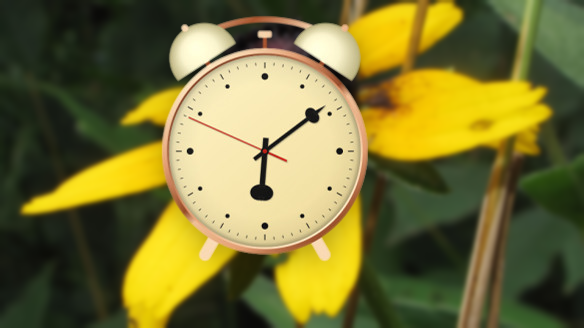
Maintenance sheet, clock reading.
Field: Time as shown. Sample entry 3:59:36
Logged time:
6:08:49
